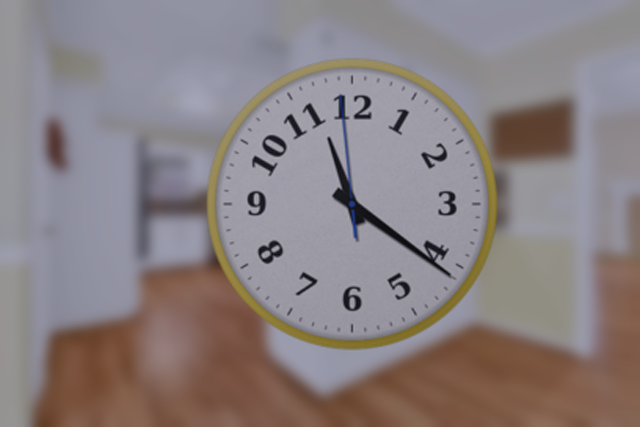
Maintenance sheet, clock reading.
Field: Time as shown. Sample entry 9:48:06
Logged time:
11:20:59
